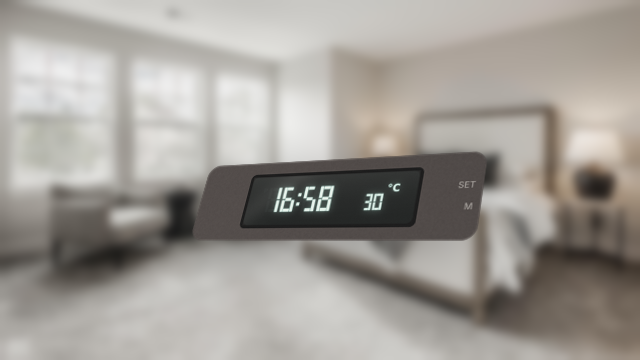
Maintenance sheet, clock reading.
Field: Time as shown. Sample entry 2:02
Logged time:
16:58
